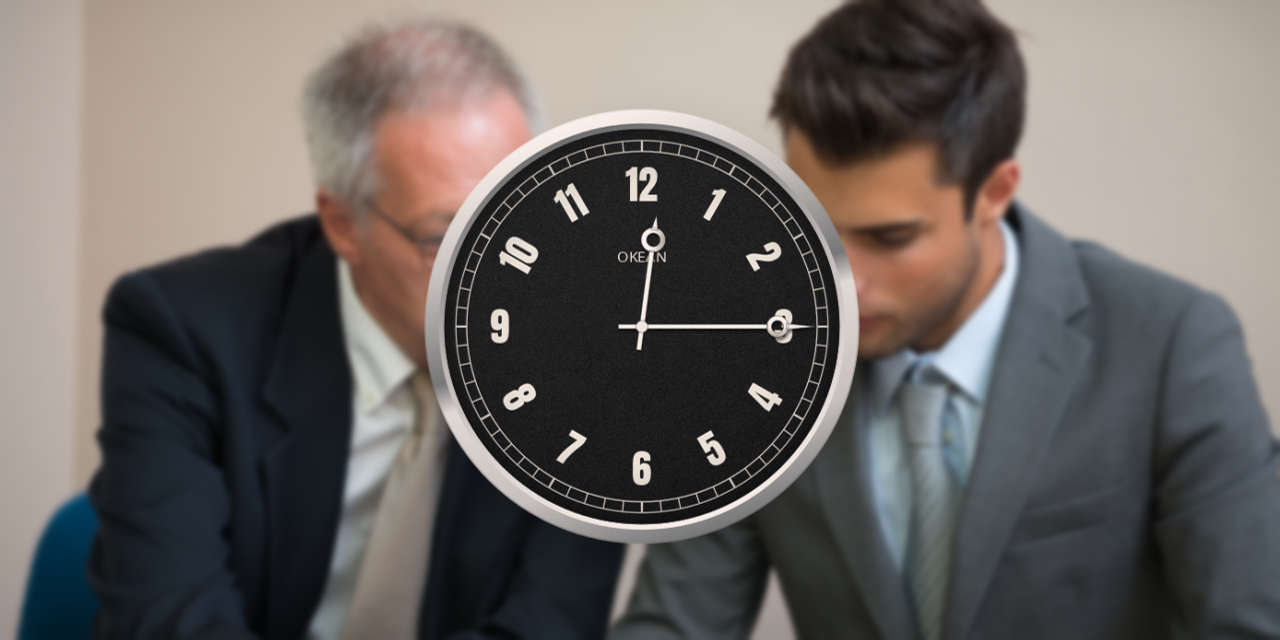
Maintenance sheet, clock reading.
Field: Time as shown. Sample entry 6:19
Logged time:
12:15
